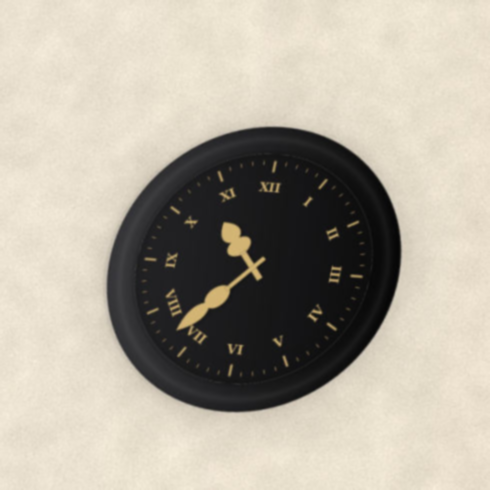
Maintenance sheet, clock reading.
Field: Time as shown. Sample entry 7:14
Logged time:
10:37
